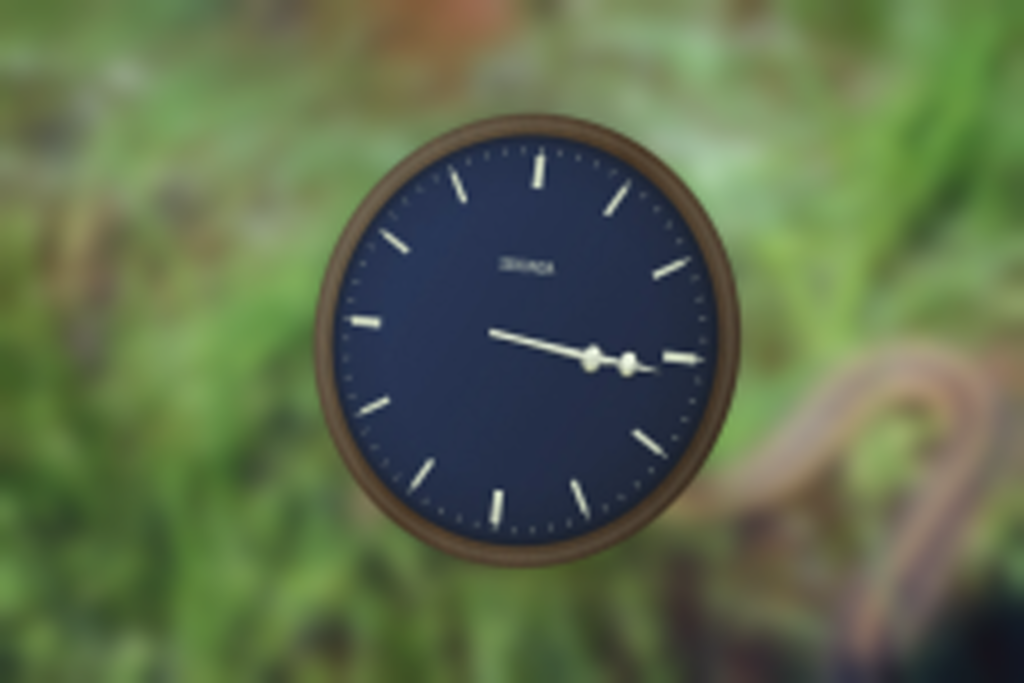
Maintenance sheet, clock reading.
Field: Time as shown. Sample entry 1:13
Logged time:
3:16
